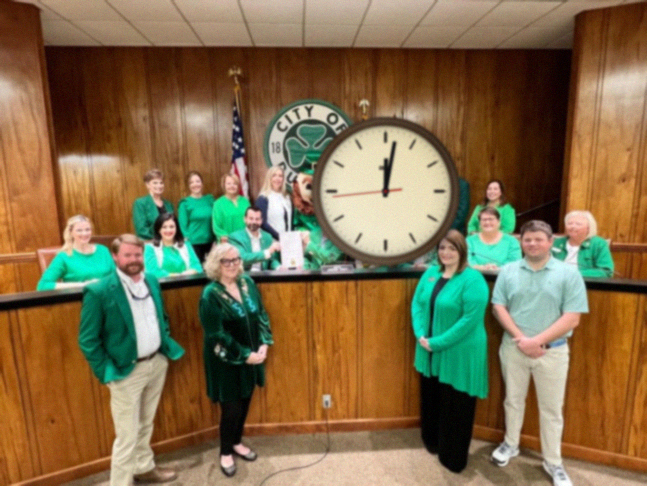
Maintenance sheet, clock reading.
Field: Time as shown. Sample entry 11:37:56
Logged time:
12:01:44
